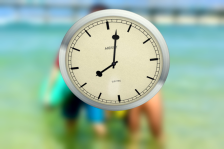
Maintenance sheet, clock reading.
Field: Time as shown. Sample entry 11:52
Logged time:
8:02
